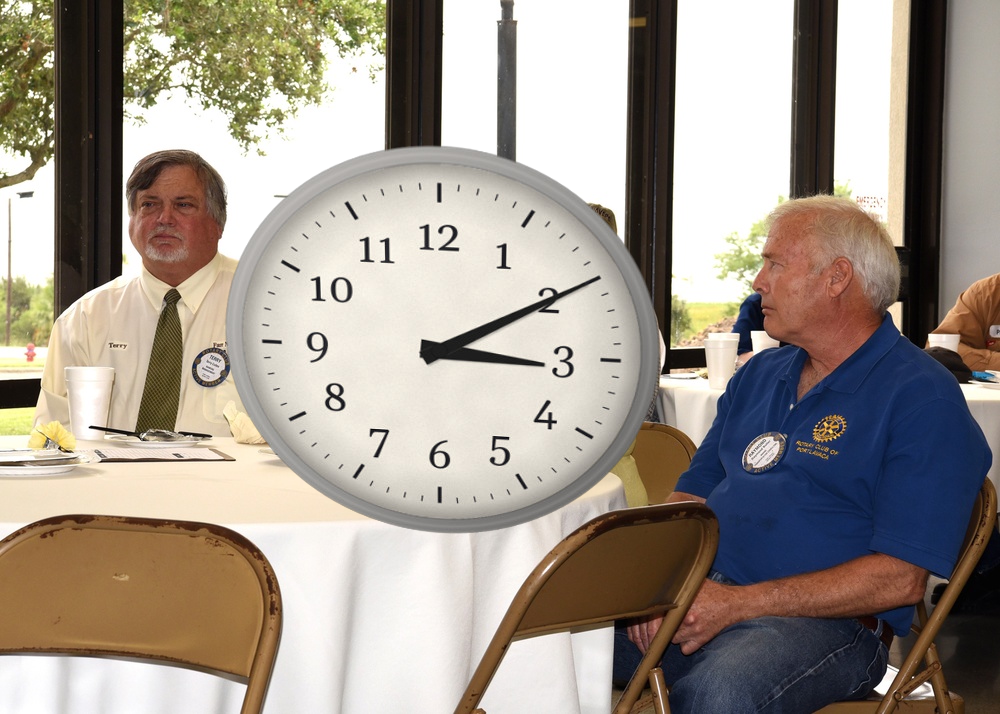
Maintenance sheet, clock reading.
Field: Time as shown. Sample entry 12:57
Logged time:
3:10
